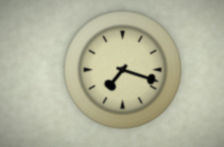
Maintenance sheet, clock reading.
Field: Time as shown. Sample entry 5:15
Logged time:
7:18
